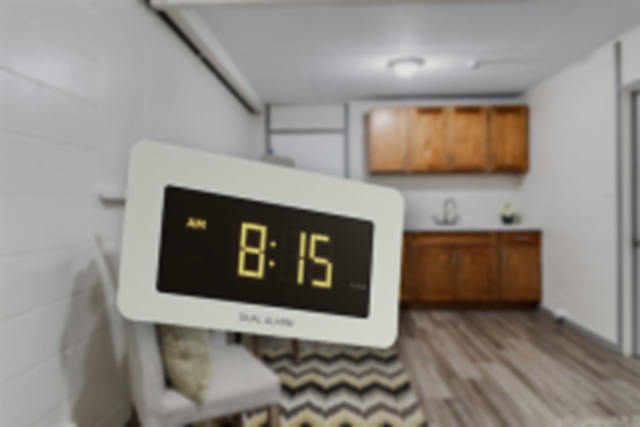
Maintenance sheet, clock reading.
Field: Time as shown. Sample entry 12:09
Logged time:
8:15
